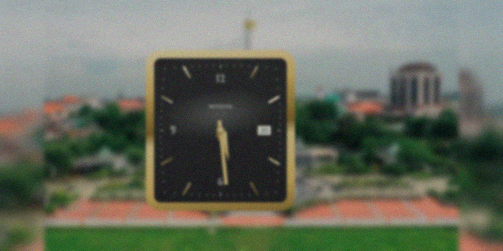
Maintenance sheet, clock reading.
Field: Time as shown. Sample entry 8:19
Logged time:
5:29
